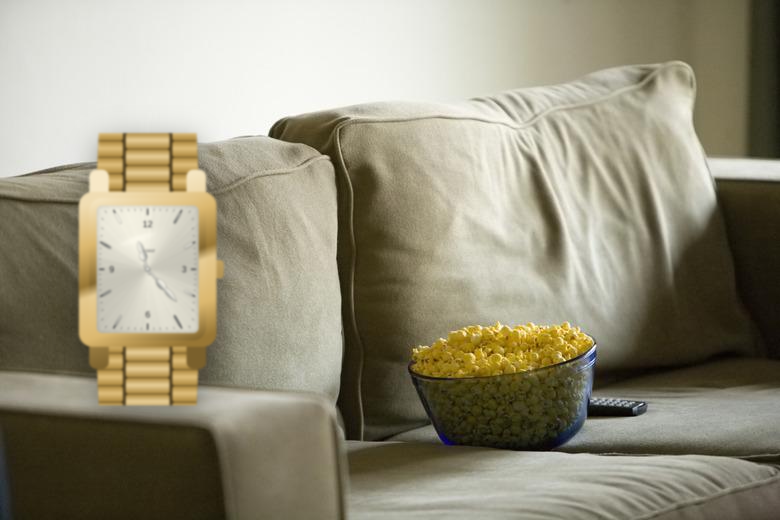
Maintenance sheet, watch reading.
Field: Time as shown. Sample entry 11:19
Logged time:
11:23
